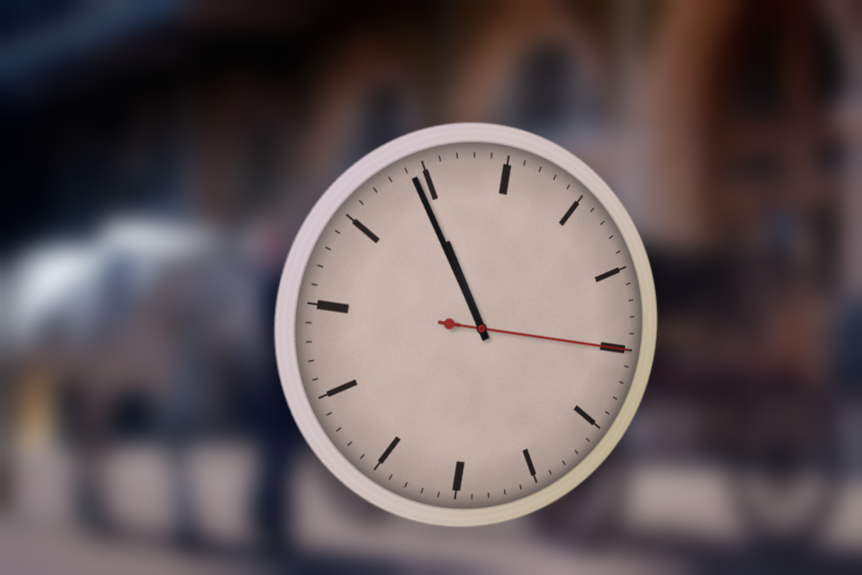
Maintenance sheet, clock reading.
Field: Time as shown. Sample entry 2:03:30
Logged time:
10:54:15
